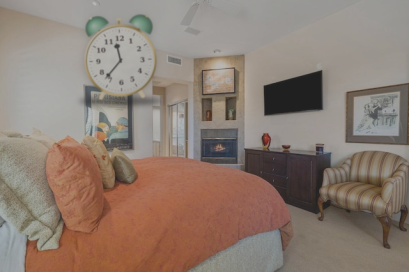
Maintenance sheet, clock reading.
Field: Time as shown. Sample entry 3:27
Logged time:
11:37
